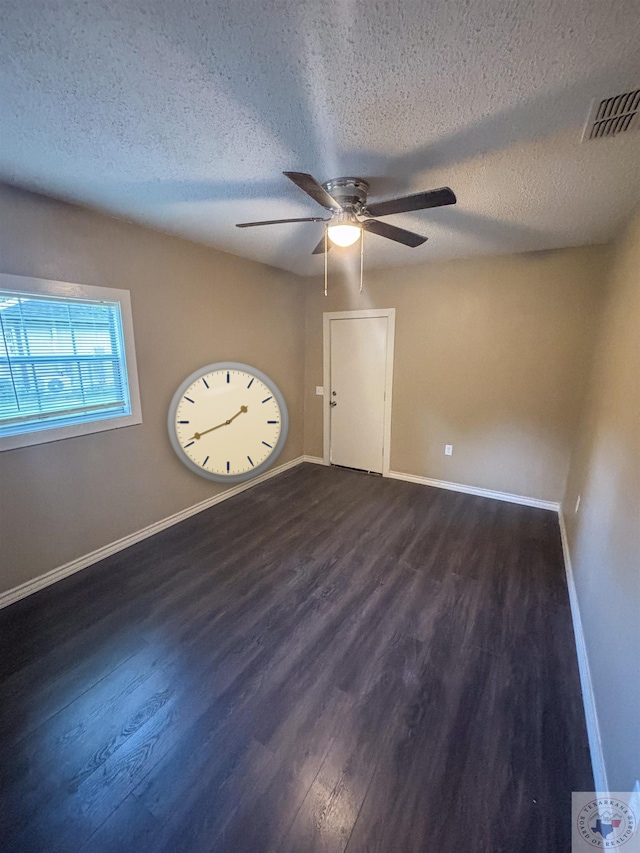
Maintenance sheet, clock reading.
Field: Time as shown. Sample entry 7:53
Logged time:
1:41
